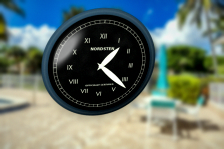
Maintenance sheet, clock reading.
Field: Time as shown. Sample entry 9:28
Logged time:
1:22
